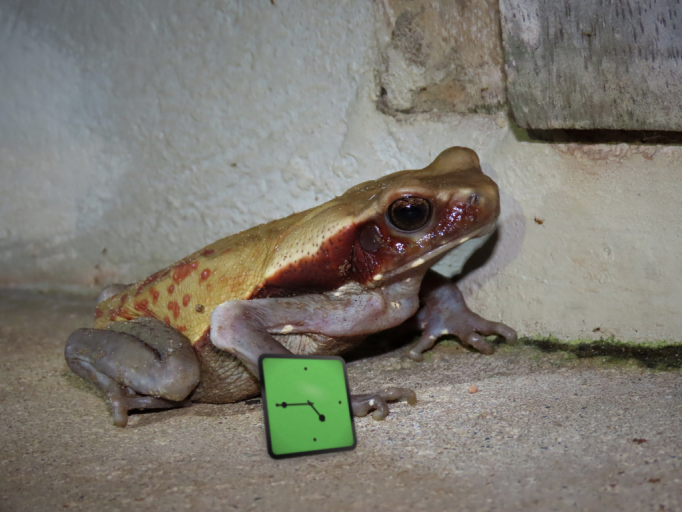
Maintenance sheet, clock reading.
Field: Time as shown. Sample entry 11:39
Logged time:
4:45
